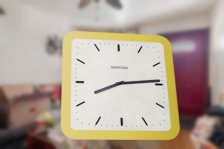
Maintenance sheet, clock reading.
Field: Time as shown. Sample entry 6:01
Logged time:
8:14
